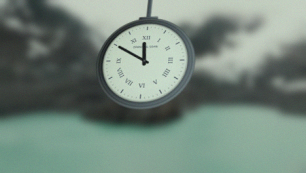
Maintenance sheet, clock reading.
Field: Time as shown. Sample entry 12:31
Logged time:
11:50
